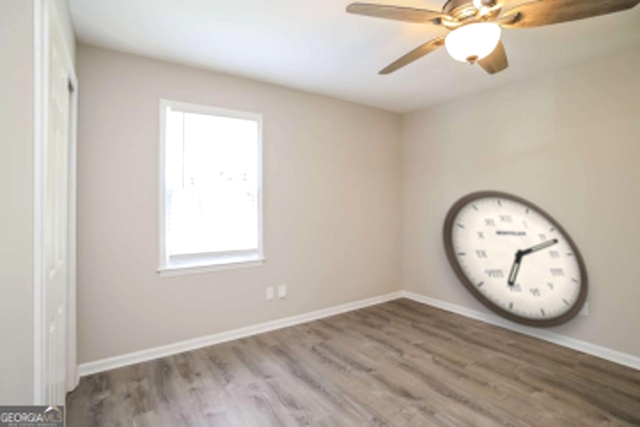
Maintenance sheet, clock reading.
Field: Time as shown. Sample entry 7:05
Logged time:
7:12
